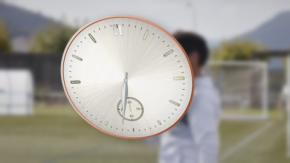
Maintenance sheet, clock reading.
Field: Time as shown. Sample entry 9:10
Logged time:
6:32
